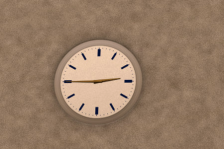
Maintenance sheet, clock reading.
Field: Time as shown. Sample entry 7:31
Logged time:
2:45
